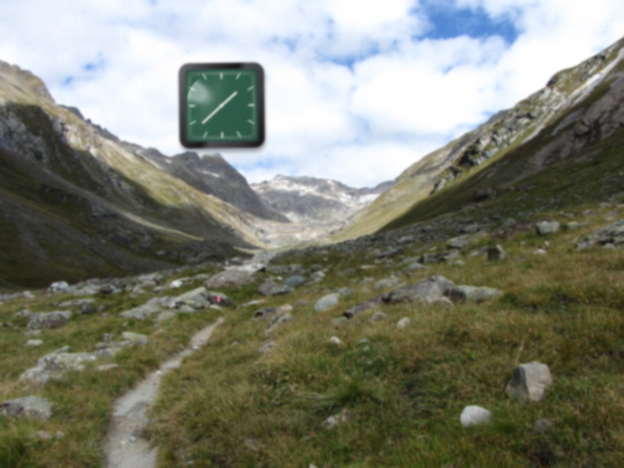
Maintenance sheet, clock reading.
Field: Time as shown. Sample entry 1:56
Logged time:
1:38
